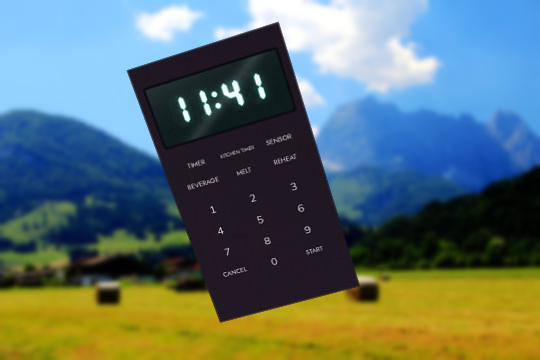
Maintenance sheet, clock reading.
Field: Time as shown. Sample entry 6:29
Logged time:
11:41
